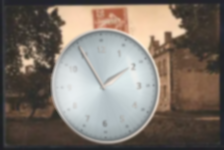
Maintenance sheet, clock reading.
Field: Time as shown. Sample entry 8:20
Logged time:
1:55
